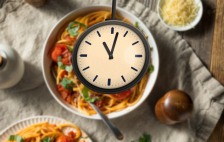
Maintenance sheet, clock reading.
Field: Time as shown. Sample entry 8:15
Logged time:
11:02
